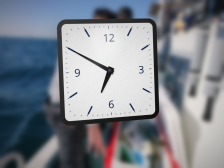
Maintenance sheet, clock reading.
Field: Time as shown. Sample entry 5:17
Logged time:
6:50
